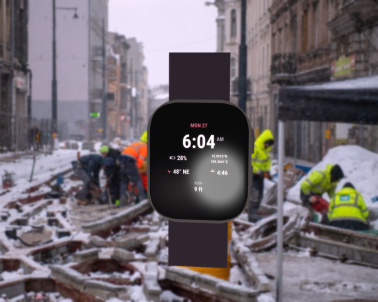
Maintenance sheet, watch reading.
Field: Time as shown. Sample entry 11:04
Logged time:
6:04
